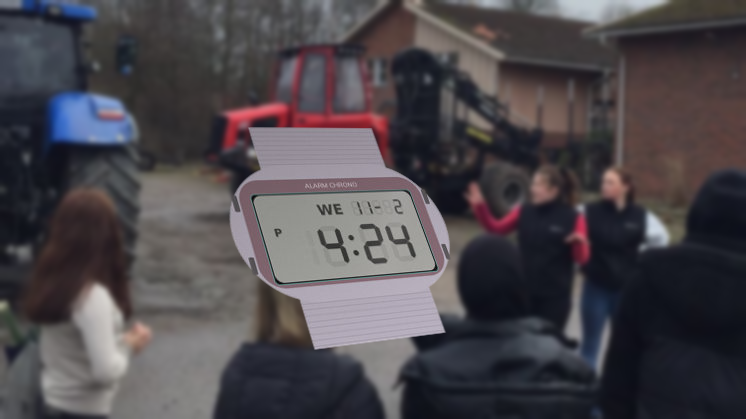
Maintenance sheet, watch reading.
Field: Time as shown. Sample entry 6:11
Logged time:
4:24
